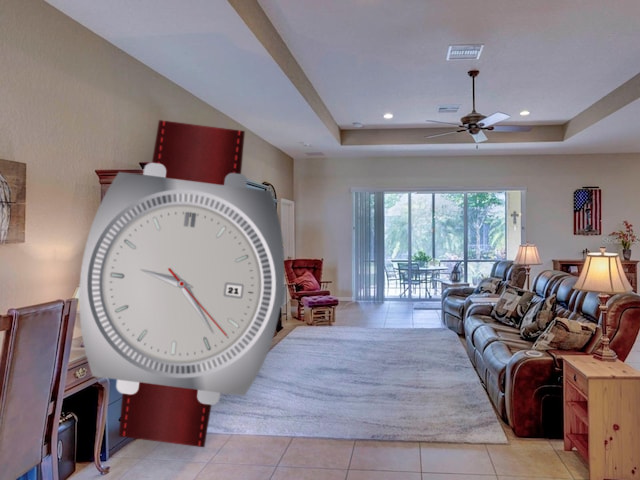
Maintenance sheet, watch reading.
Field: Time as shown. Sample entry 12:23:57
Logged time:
9:23:22
